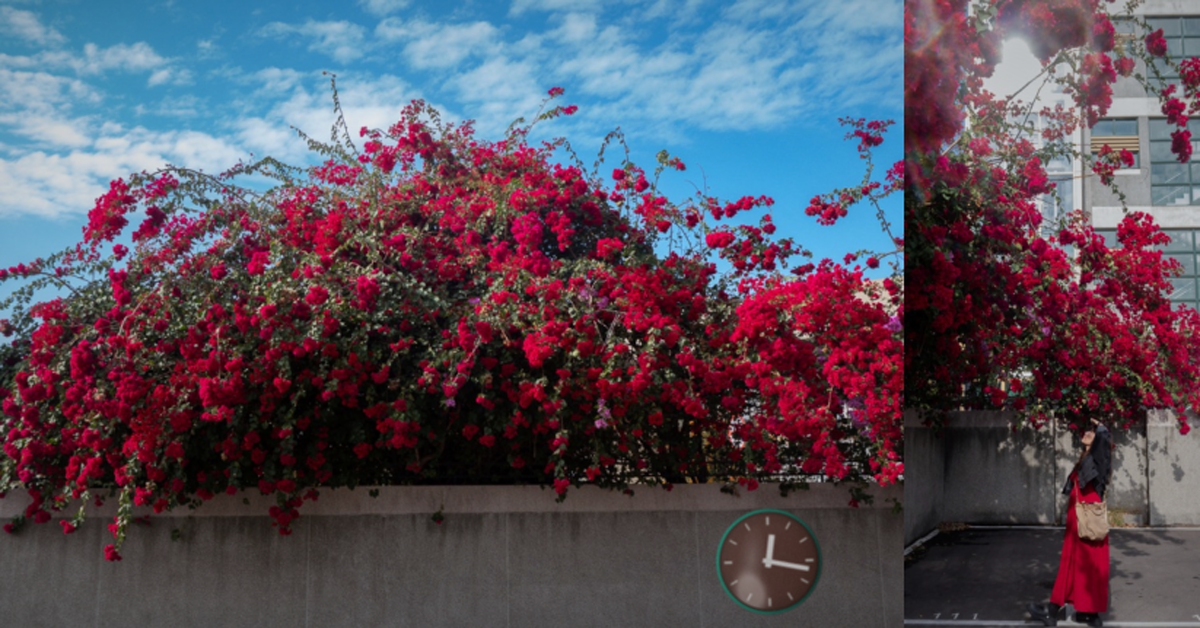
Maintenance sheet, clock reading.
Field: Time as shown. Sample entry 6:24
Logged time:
12:17
